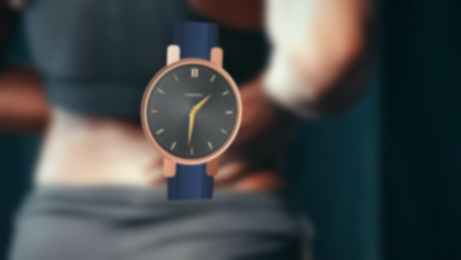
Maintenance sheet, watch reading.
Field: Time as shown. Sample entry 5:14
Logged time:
1:31
